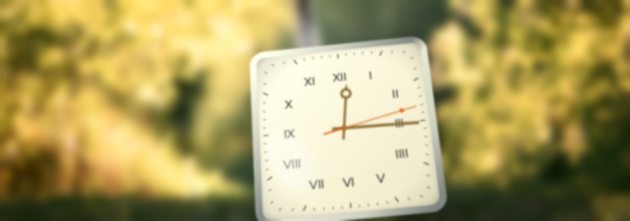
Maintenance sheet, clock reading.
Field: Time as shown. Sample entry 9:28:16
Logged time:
12:15:13
